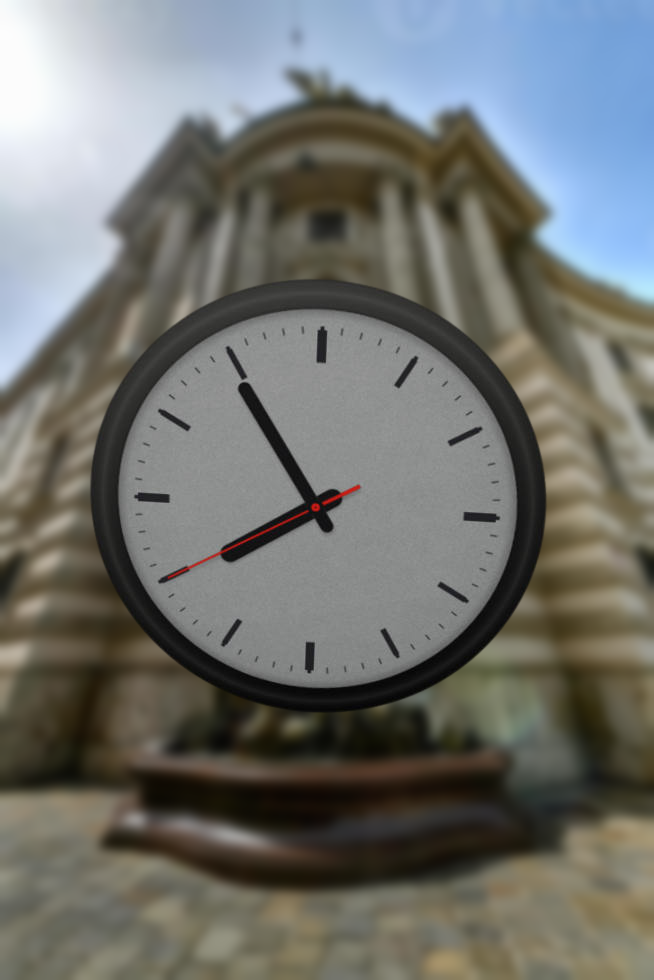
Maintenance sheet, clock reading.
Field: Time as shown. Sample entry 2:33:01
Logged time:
7:54:40
